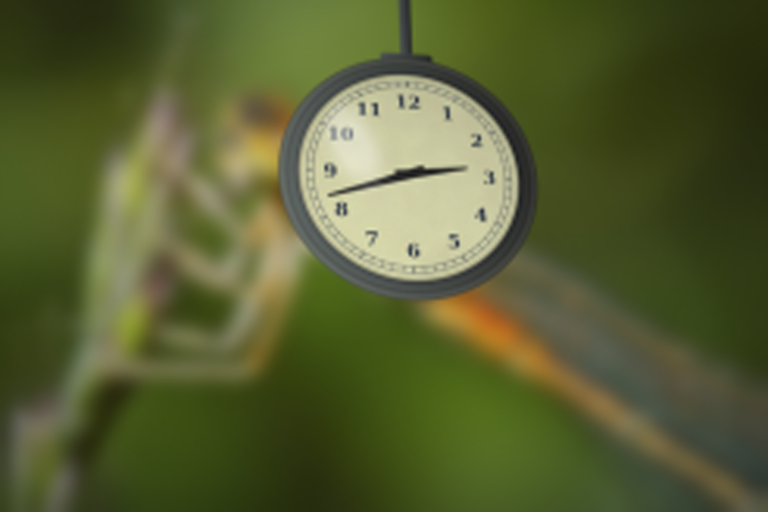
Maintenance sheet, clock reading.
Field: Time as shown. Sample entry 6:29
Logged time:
2:42
